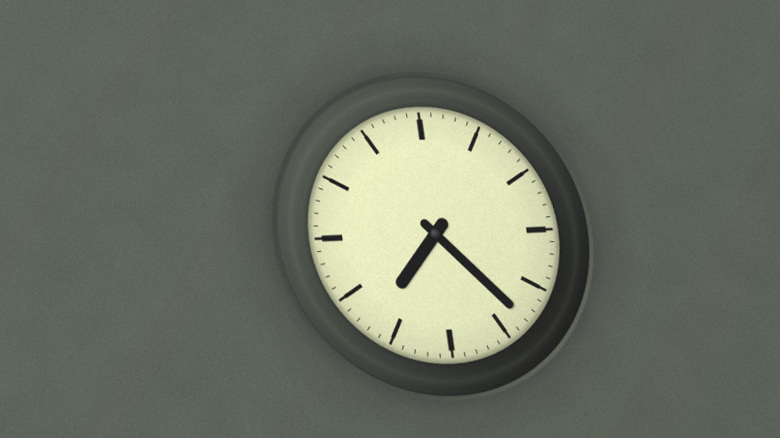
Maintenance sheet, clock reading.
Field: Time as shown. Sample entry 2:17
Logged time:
7:23
